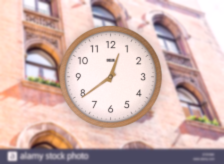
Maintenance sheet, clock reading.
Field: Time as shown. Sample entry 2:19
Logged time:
12:39
